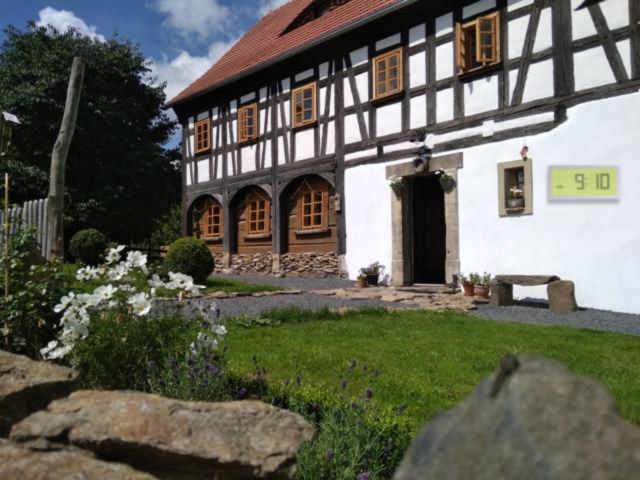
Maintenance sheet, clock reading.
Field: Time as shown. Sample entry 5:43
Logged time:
9:10
